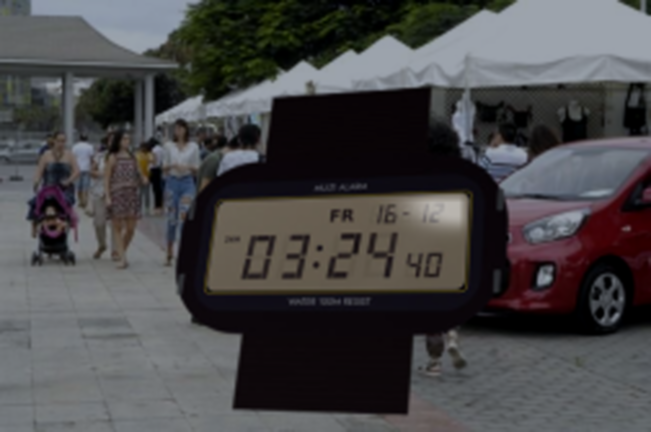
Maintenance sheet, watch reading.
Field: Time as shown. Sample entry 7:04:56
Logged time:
3:24:40
